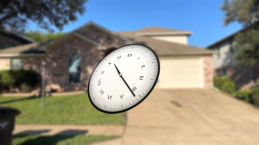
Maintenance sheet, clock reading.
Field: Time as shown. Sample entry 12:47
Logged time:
10:21
